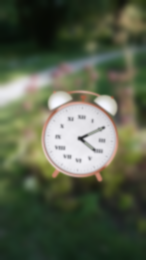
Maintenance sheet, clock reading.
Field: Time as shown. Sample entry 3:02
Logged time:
4:10
